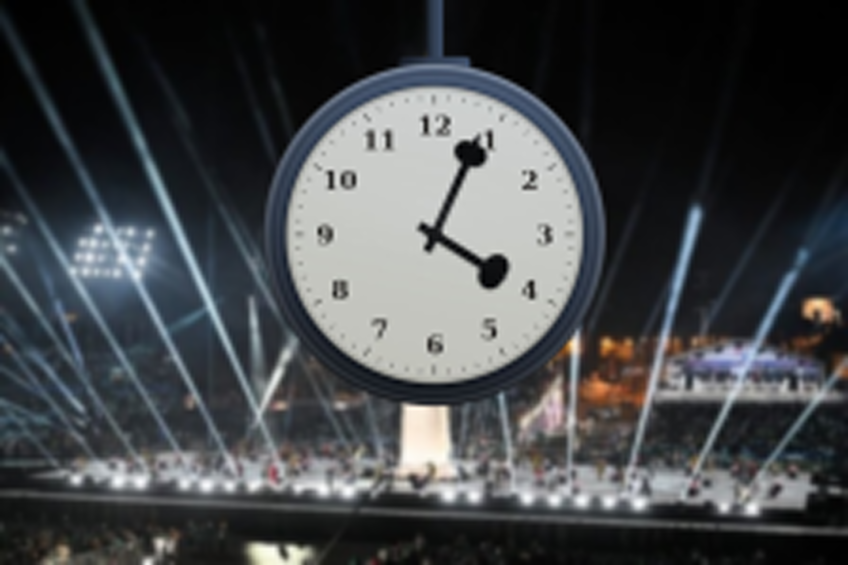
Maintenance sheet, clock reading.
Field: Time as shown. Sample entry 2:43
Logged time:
4:04
